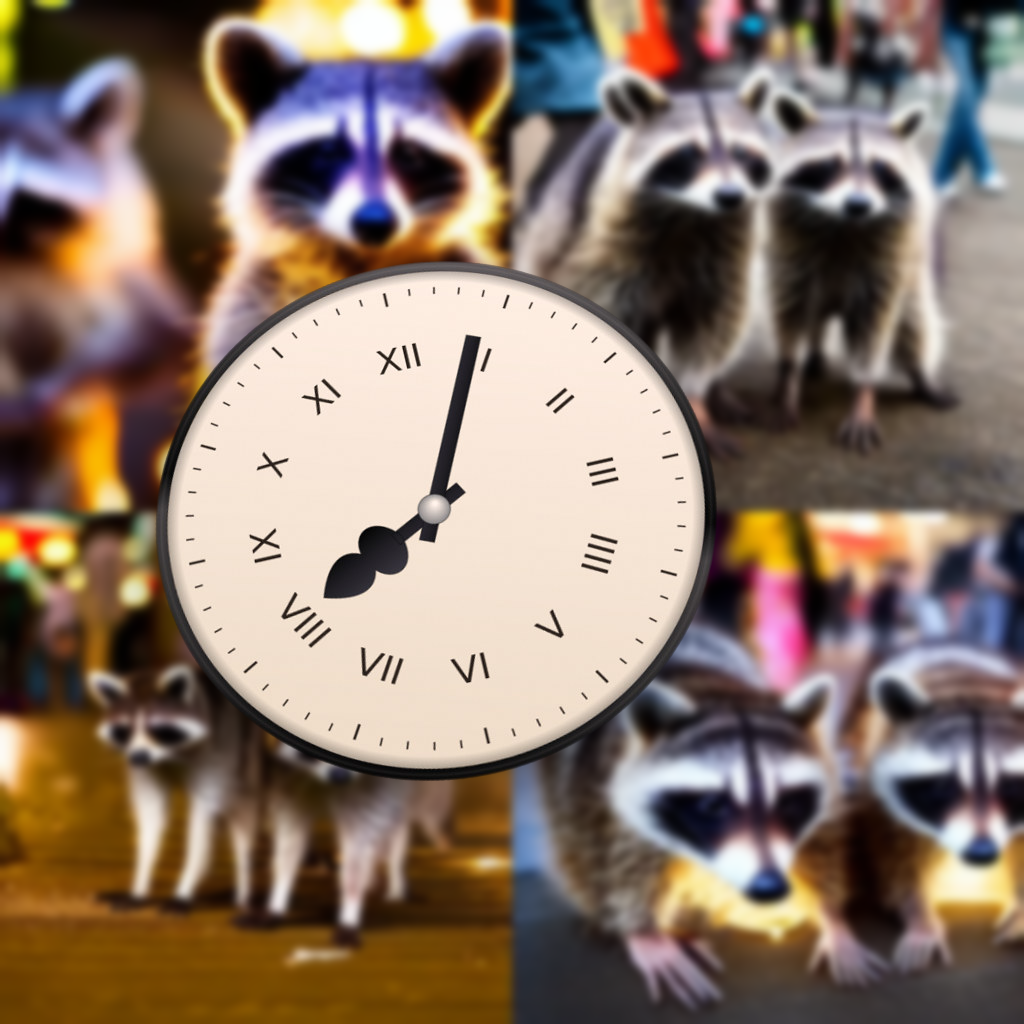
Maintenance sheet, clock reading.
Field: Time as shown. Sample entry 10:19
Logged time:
8:04
